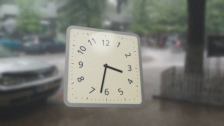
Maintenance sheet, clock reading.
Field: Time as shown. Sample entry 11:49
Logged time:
3:32
